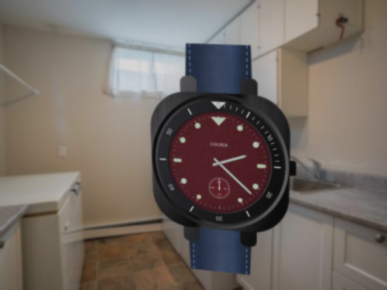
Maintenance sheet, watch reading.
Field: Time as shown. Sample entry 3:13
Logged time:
2:22
